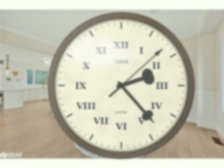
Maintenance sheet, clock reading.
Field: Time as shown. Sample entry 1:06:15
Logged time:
2:23:08
